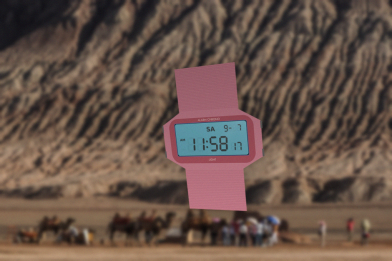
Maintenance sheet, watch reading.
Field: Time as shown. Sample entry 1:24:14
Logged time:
11:58:17
